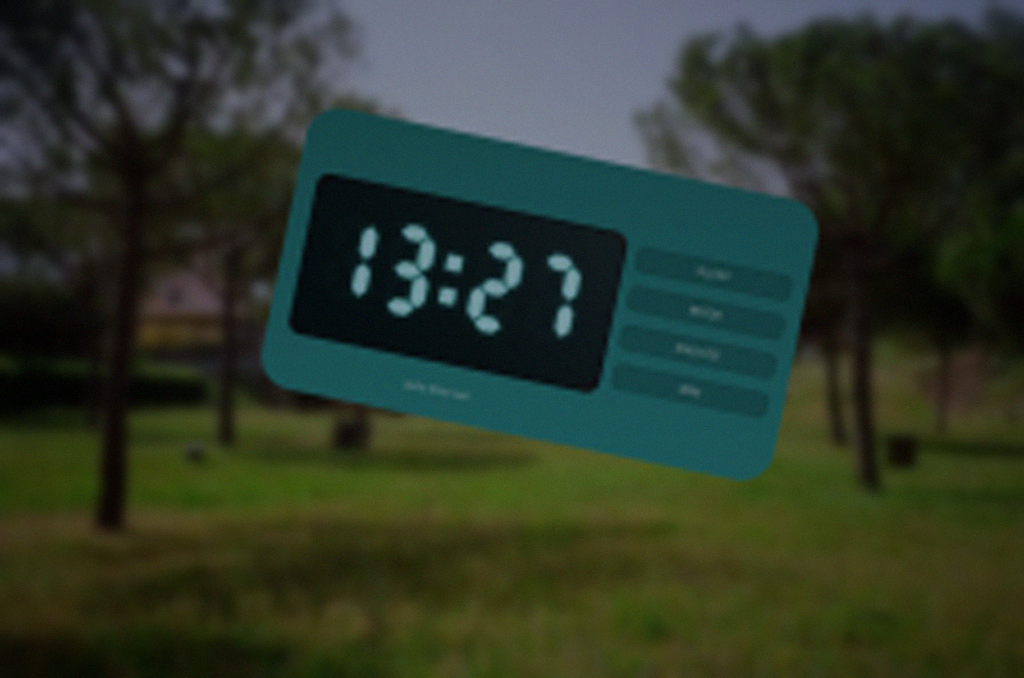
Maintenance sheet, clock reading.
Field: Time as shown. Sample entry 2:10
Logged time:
13:27
